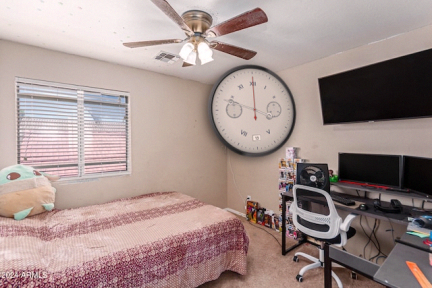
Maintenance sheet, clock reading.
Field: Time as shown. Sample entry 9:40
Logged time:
3:48
